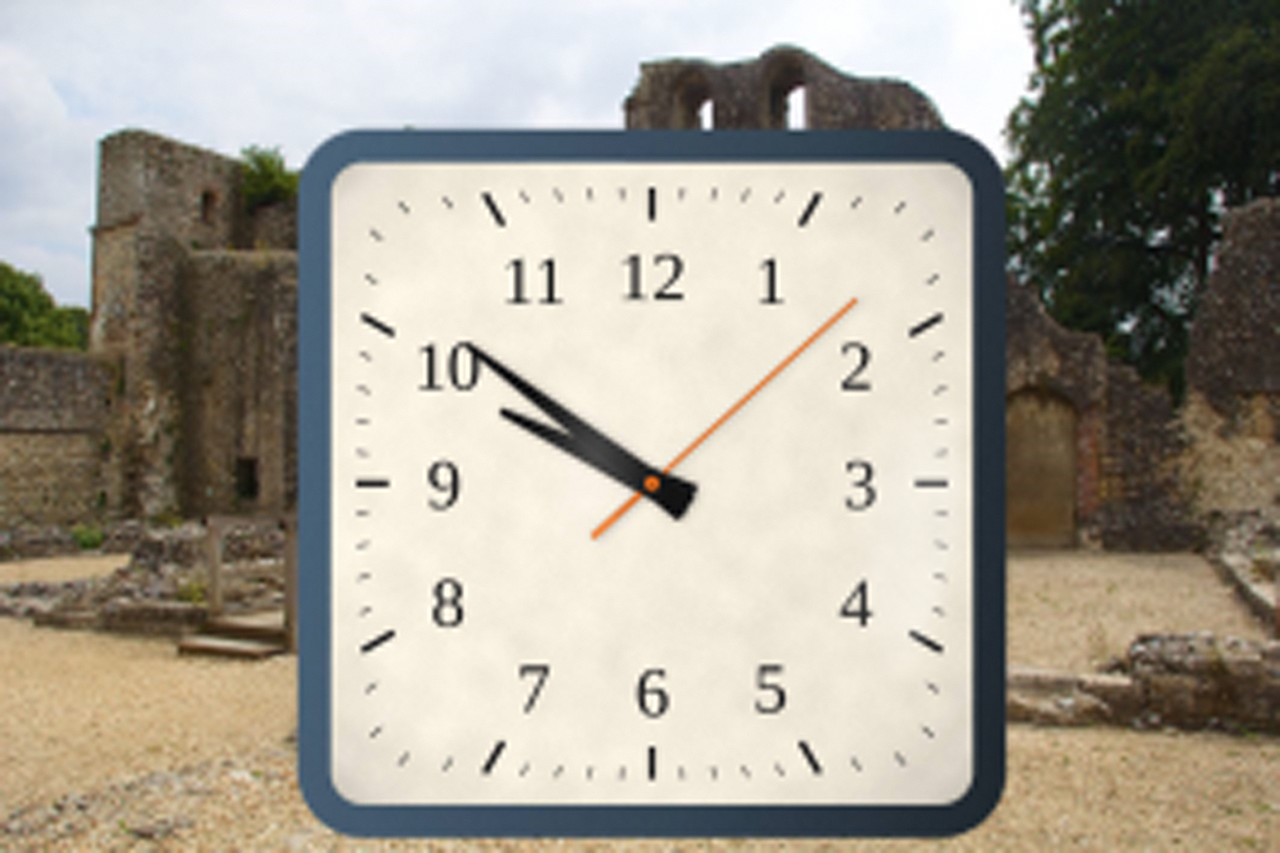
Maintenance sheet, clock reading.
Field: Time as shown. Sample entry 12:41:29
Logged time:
9:51:08
